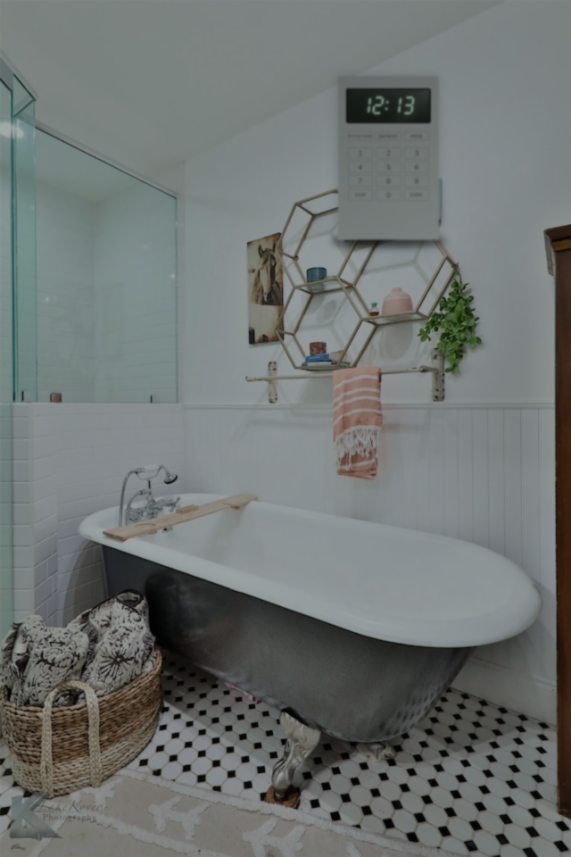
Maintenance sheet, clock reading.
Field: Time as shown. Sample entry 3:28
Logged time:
12:13
